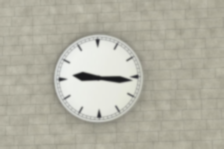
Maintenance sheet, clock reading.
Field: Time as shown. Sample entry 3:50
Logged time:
9:16
